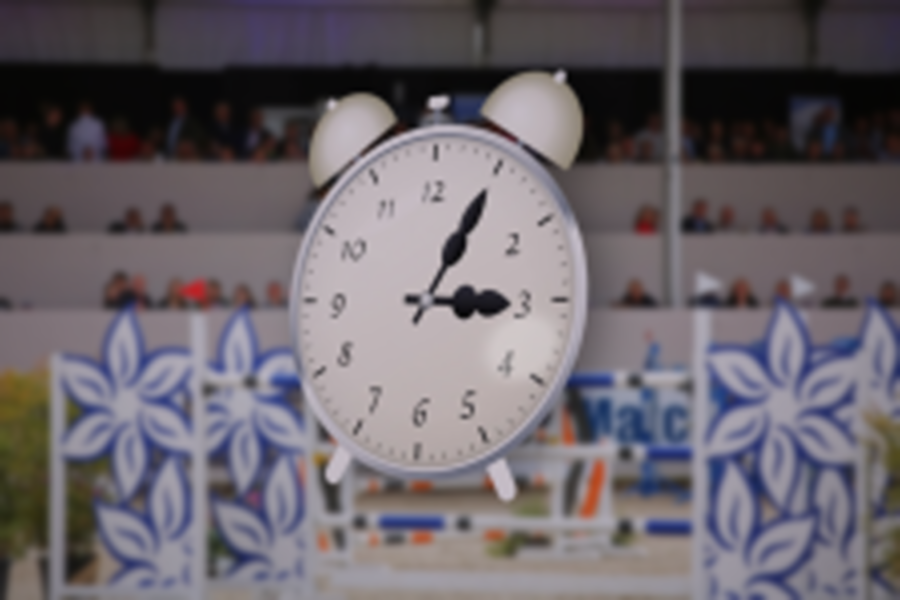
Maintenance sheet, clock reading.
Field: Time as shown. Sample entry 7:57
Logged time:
3:05
